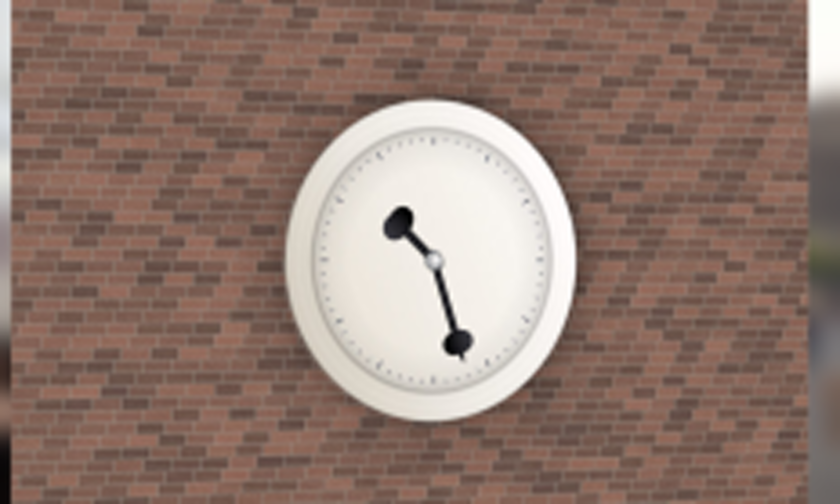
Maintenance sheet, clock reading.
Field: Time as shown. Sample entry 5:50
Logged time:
10:27
